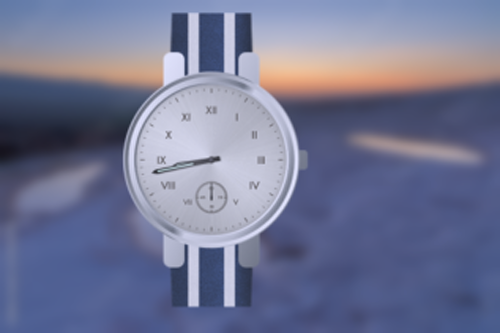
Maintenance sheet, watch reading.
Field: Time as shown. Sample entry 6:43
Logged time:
8:43
